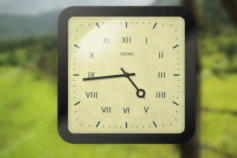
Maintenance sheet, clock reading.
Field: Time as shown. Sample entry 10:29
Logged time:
4:44
